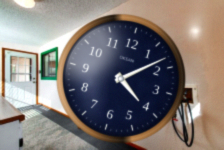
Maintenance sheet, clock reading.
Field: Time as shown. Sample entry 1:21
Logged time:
4:08
